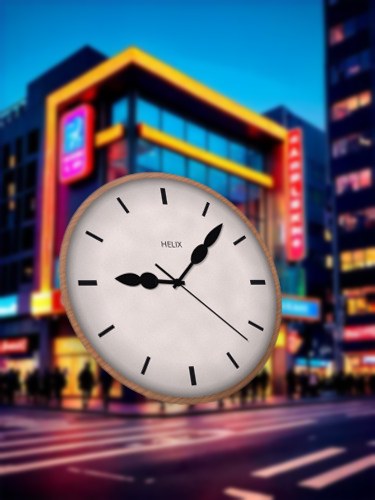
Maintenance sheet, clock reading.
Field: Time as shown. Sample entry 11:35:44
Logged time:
9:07:22
